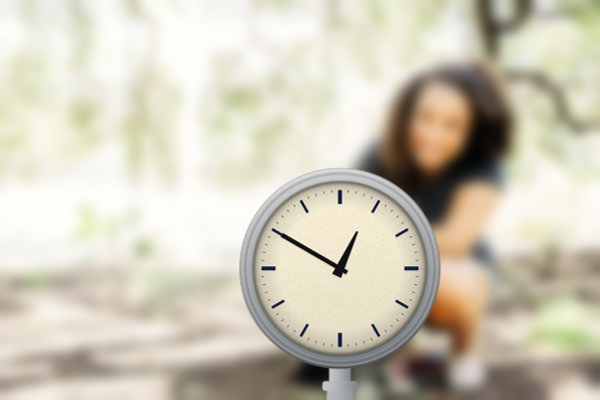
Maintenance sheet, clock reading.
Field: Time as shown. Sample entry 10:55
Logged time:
12:50
